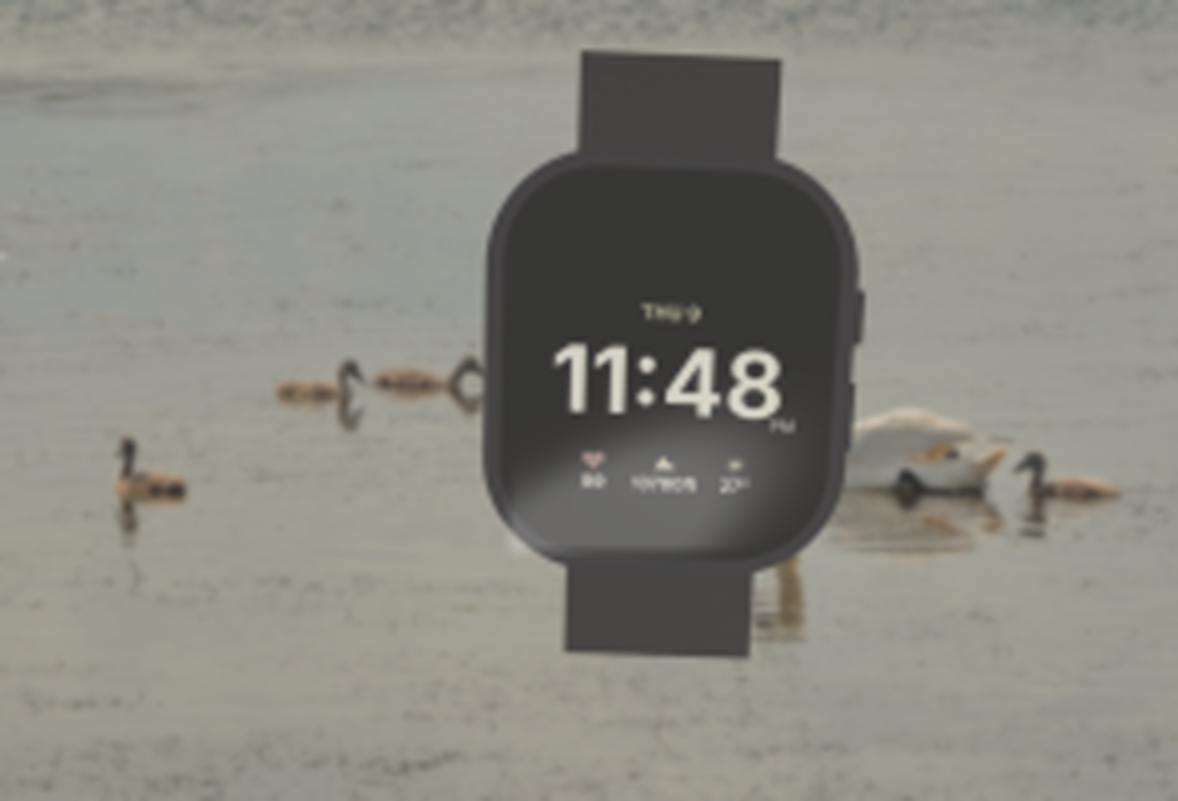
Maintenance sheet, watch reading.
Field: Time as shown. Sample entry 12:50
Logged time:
11:48
